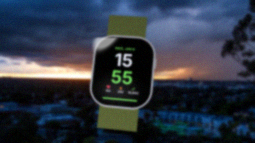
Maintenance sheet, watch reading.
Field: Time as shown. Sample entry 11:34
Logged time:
15:55
